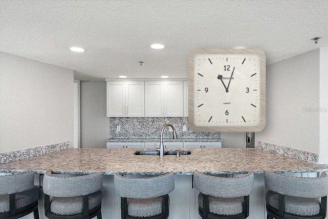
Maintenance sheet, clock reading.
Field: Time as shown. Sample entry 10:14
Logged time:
11:03
